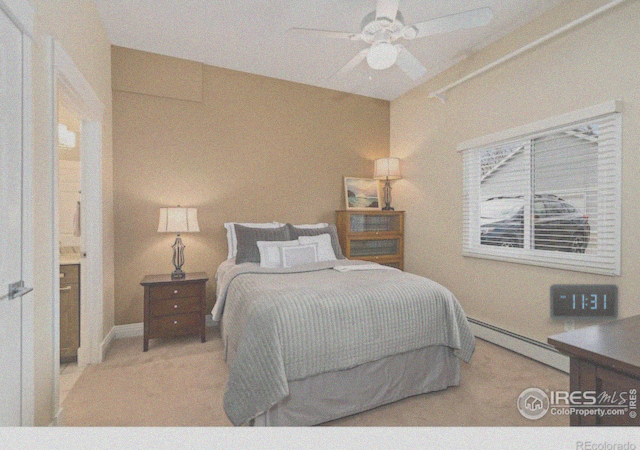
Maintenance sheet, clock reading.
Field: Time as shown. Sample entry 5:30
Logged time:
11:31
